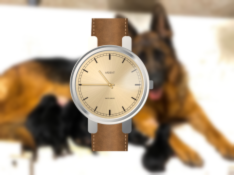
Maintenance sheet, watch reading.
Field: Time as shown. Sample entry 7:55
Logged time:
10:45
